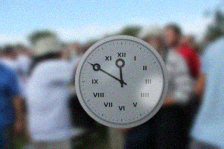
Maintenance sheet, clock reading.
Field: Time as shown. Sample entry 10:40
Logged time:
11:50
